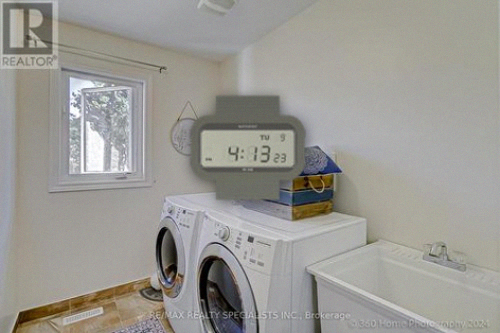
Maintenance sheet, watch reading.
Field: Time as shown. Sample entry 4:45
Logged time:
4:13
